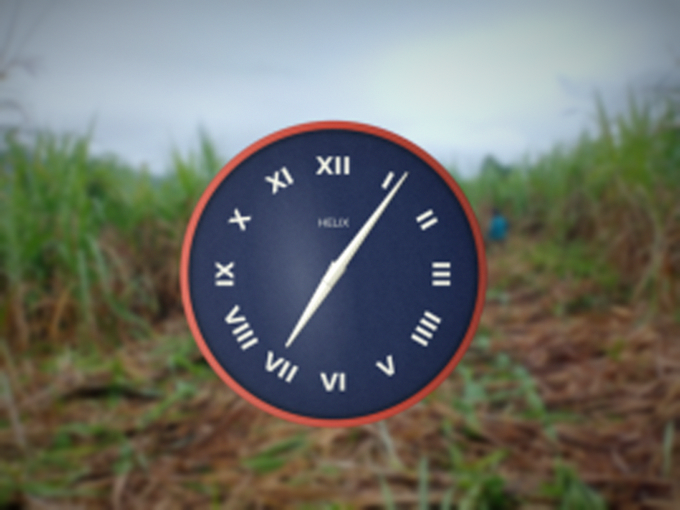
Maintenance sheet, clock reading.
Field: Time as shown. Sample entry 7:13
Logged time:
7:06
